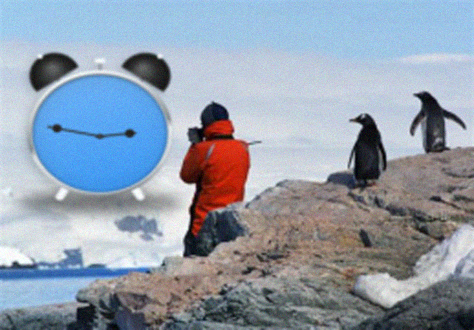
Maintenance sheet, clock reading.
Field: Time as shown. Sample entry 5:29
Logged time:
2:47
